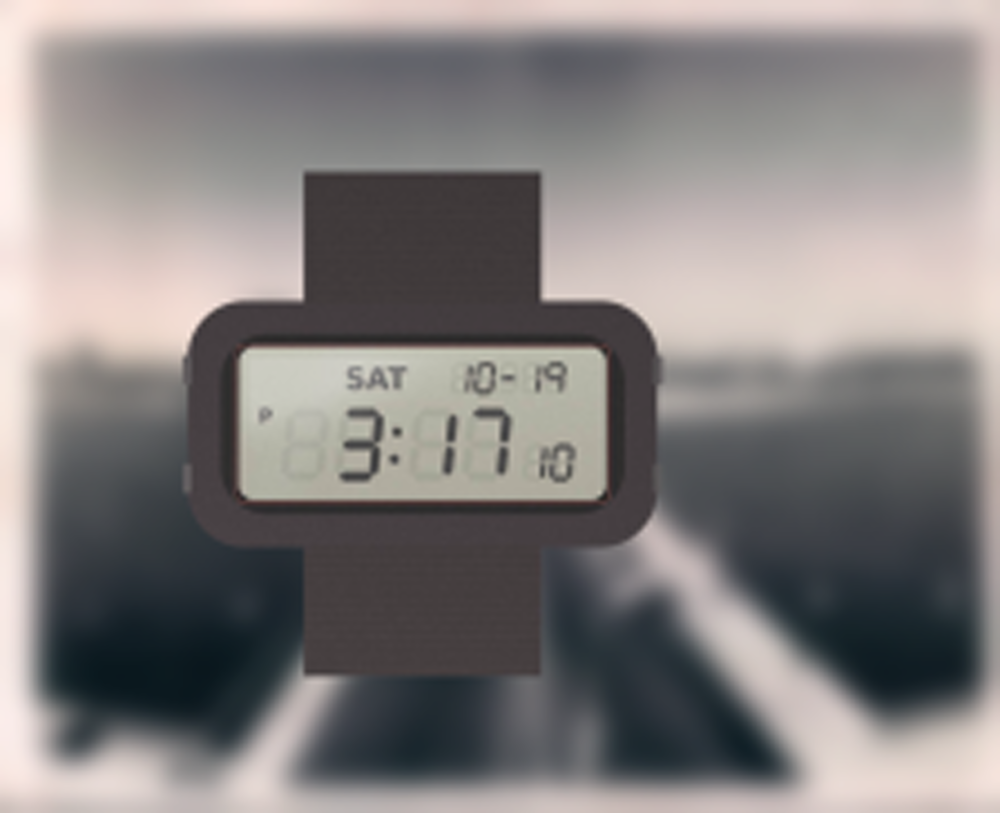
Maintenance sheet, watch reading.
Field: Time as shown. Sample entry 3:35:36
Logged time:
3:17:10
